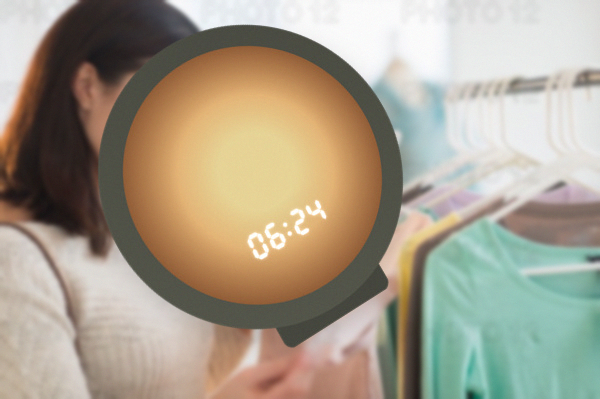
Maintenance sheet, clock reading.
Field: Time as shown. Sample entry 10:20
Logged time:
6:24
